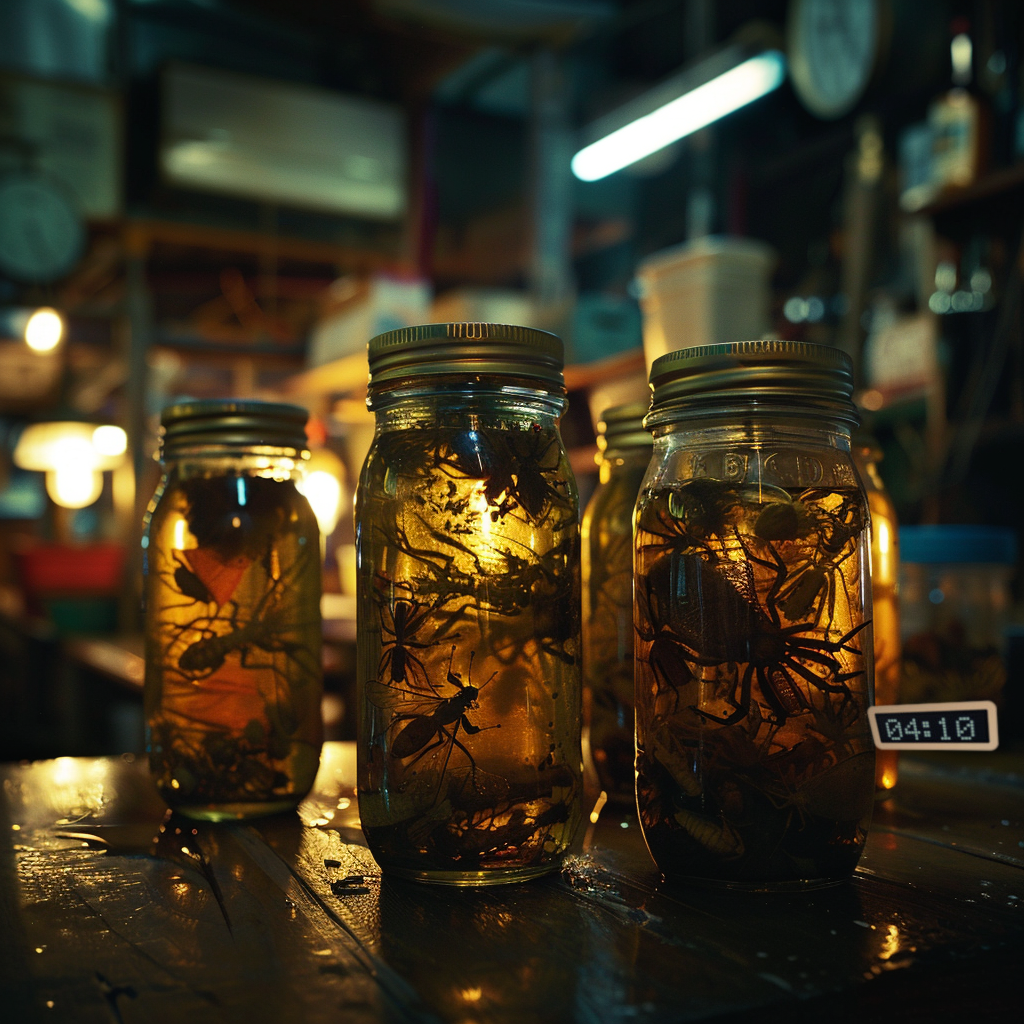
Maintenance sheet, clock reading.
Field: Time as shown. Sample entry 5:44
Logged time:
4:10
